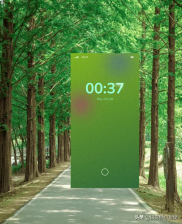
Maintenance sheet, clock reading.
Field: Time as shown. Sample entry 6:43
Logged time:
0:37
